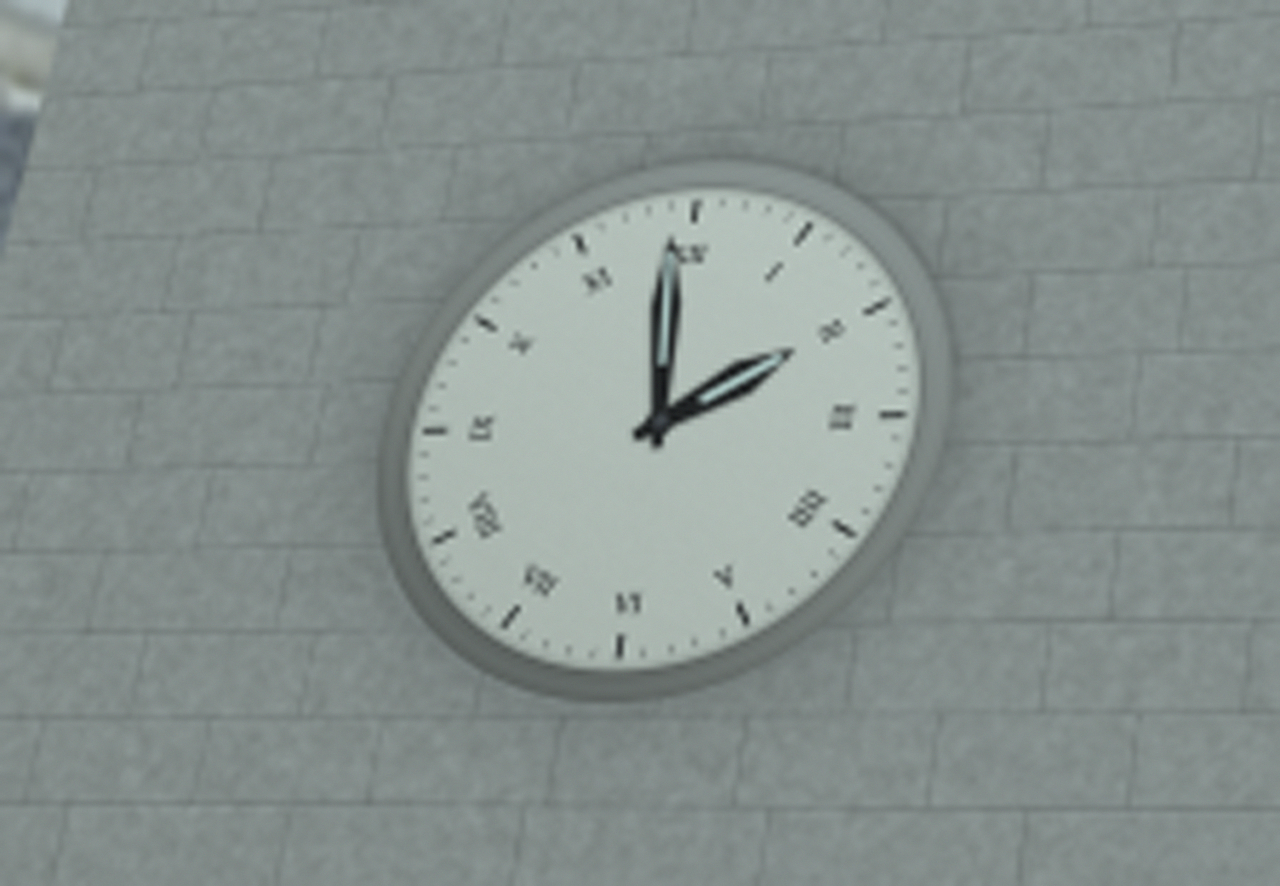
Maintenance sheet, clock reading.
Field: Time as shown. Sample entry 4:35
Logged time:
1:59
